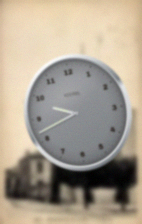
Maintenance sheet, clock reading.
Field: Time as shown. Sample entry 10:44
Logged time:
9:42
